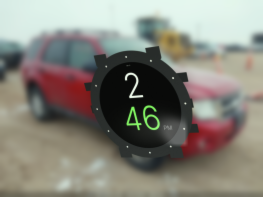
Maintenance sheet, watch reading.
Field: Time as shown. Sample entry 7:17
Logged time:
2:46
